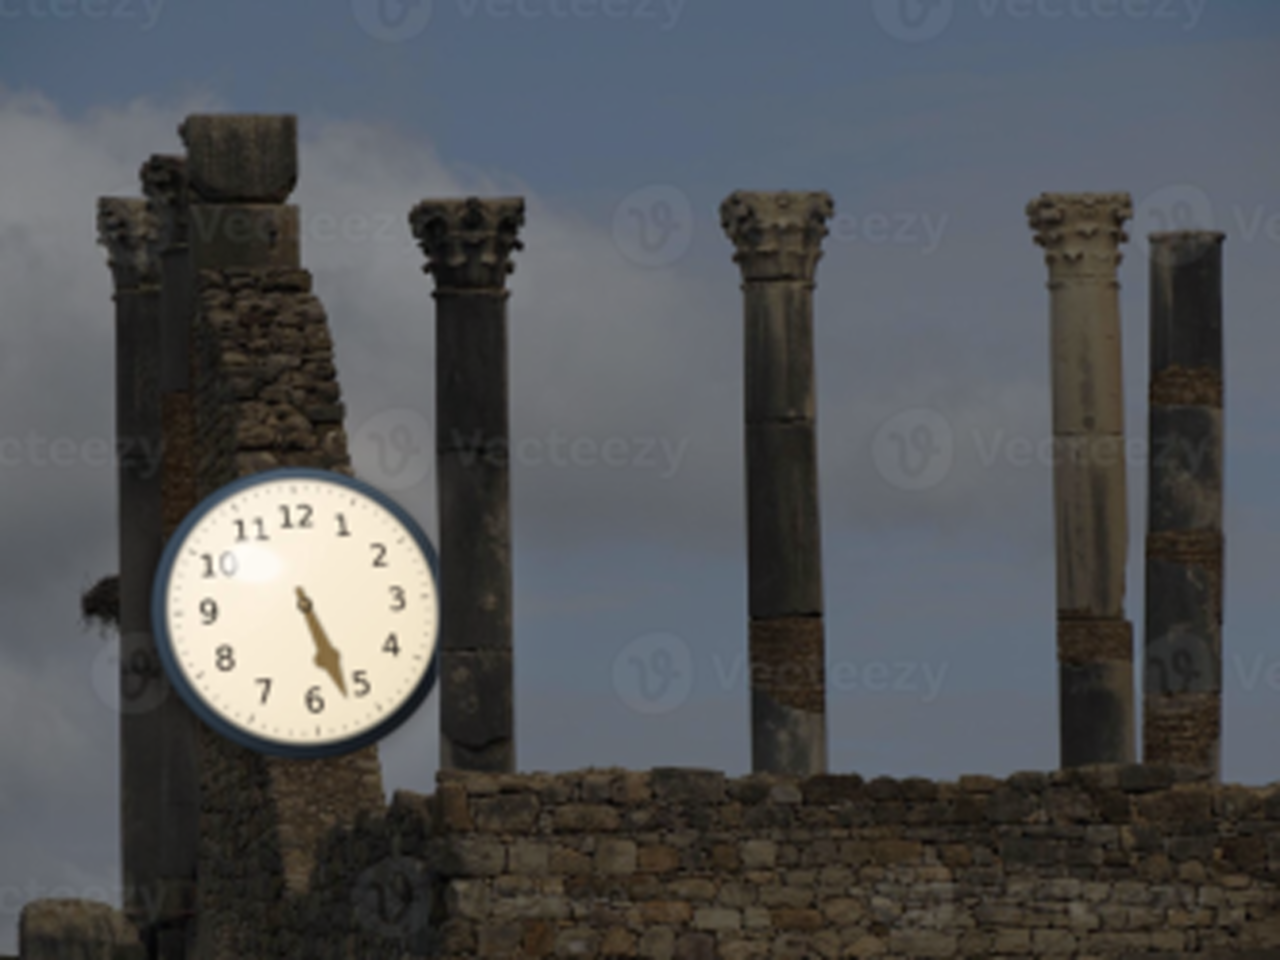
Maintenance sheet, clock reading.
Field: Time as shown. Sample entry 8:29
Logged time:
5:27
